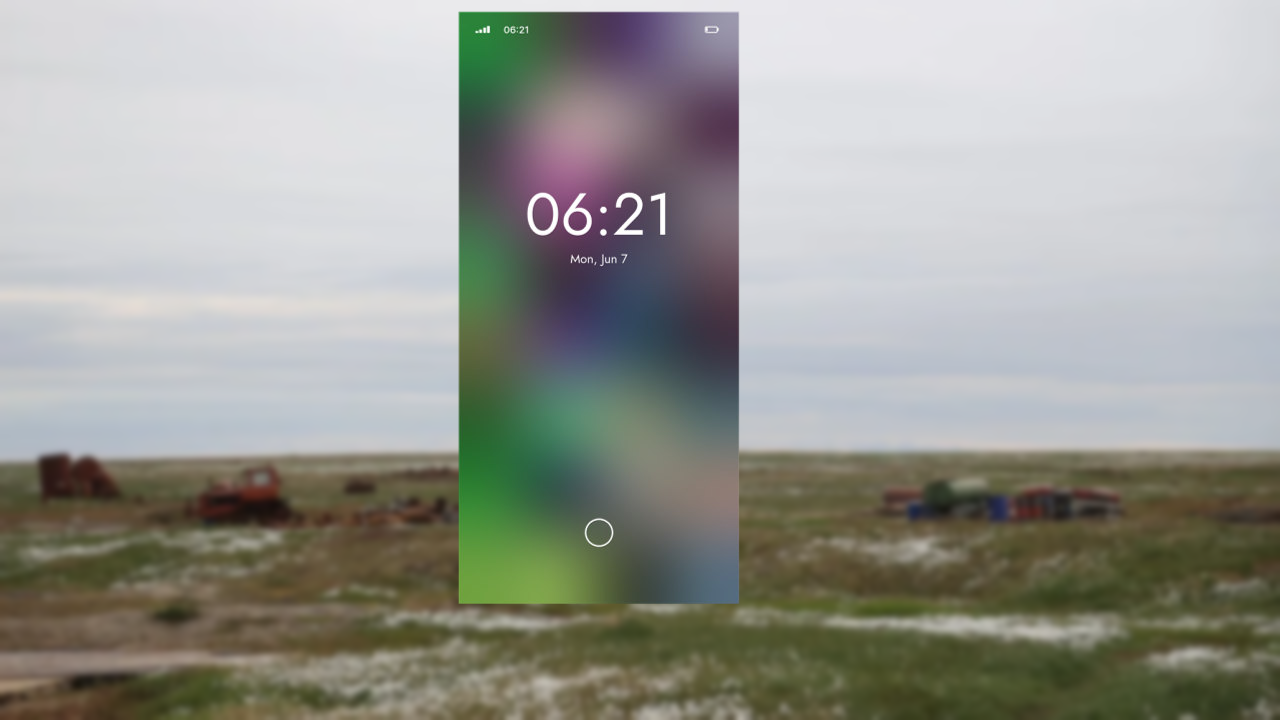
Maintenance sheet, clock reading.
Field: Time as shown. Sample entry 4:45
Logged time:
6:21
